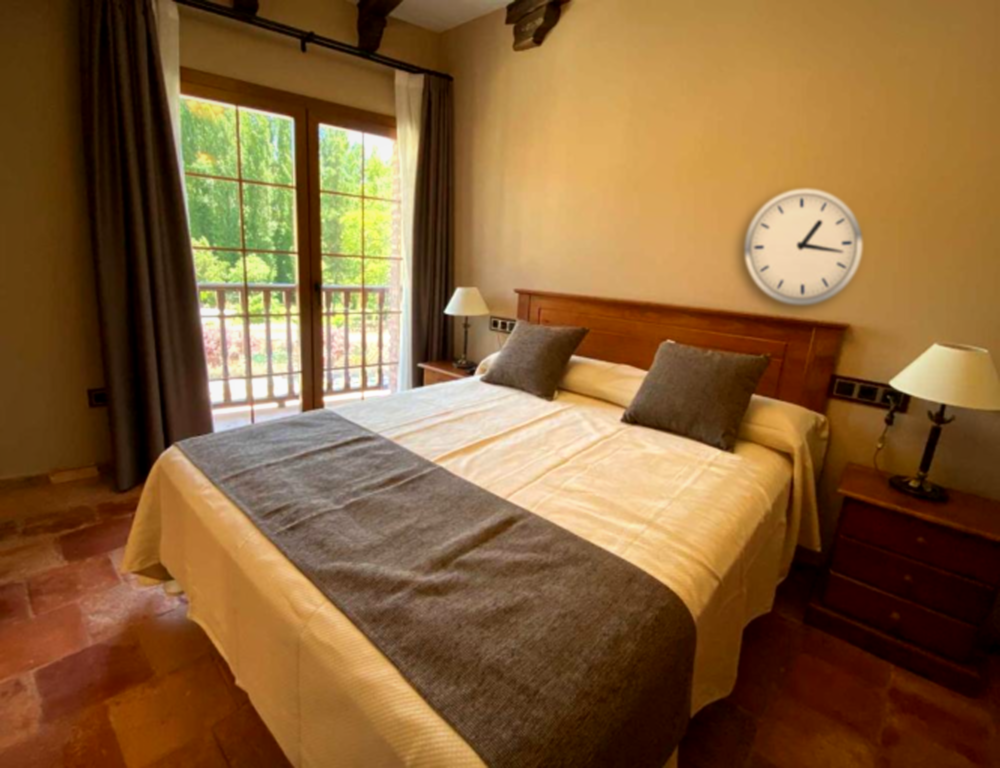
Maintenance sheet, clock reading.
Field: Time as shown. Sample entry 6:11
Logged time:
1:17
